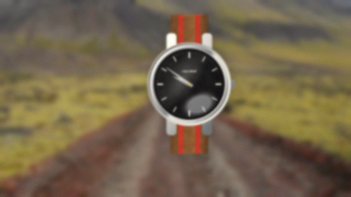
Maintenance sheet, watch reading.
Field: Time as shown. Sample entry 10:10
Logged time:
9:51
